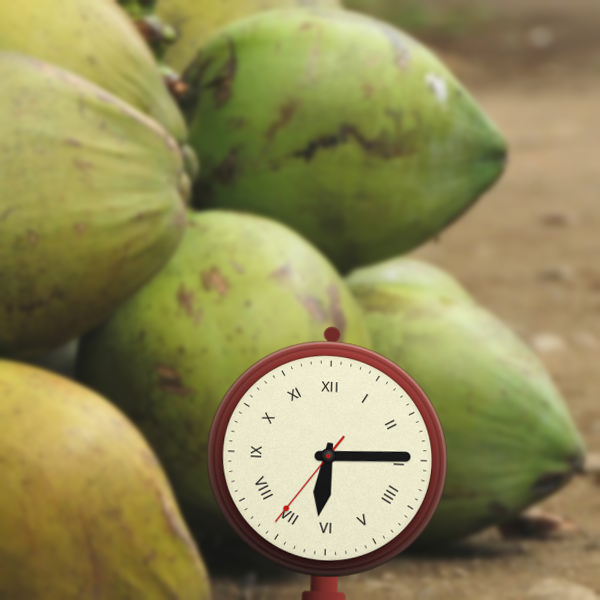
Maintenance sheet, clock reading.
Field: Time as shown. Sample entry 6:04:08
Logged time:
6:14:36
